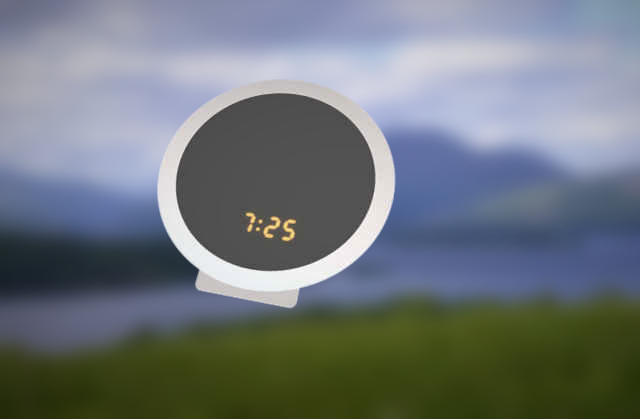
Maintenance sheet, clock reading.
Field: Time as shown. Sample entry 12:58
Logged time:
7:25
